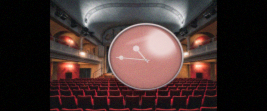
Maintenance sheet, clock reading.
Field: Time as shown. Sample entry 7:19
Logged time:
10:46
